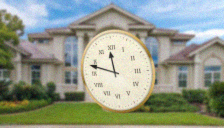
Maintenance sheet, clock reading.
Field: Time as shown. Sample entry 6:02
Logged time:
11:48
